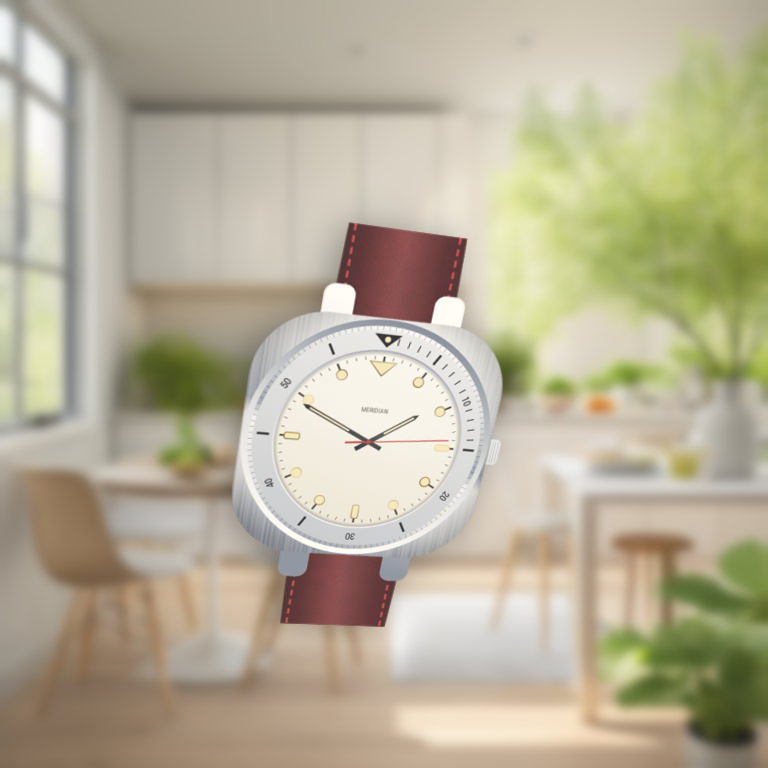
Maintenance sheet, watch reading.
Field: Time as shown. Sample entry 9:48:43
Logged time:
1:49:14
